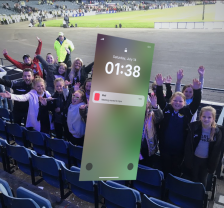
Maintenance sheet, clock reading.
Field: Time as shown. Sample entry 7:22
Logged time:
1:38
